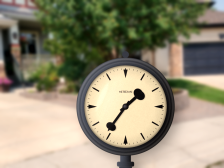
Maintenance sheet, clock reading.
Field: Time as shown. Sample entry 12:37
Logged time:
1:36
